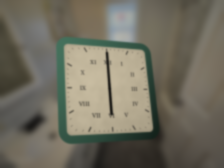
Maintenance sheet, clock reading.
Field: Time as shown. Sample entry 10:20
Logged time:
6:00
